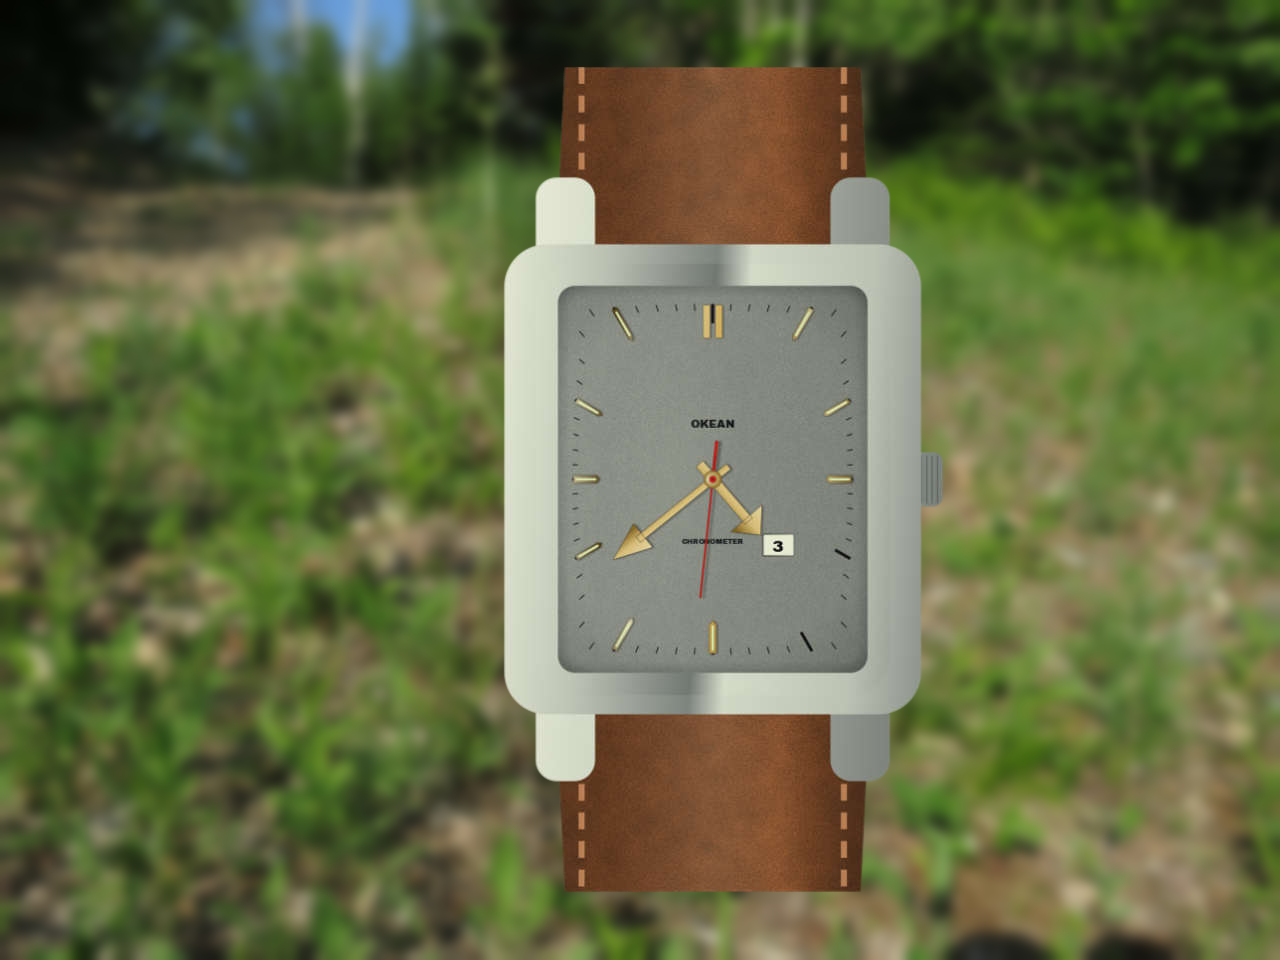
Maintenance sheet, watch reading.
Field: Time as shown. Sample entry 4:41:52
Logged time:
4:38:31
